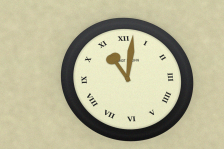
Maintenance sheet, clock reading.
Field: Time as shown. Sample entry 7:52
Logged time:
11:02
